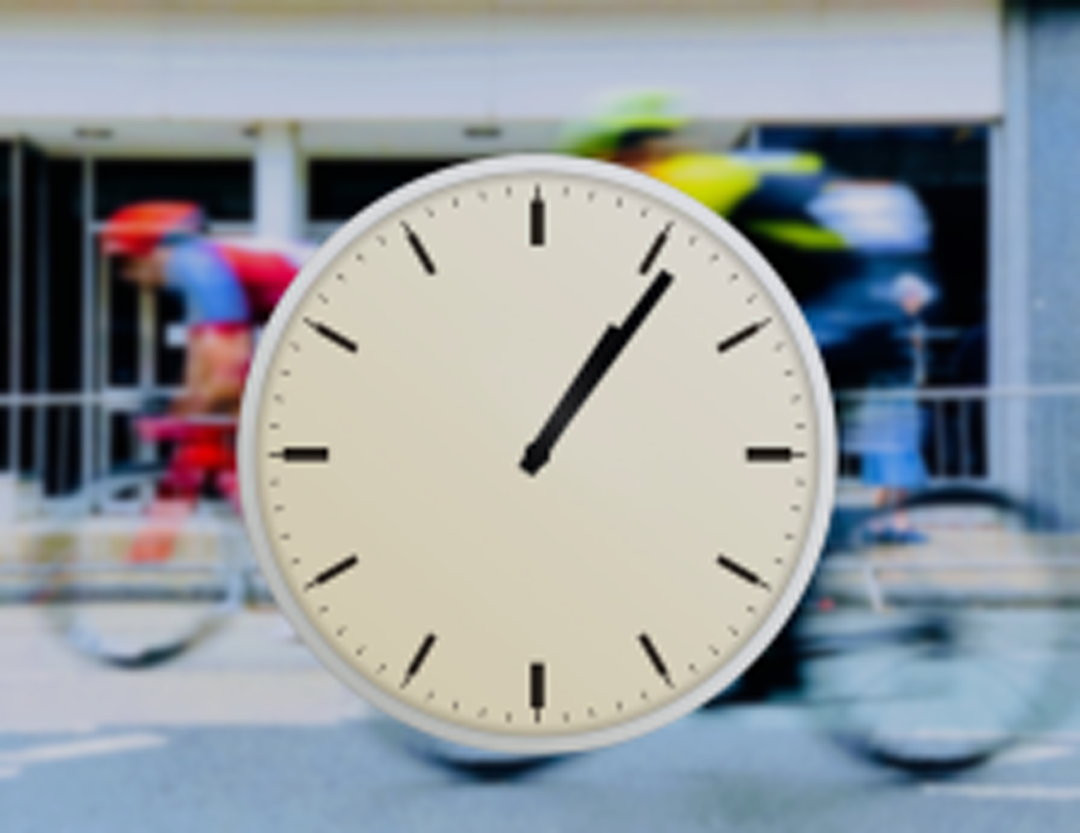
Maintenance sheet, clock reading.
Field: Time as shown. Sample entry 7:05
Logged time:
1:06
